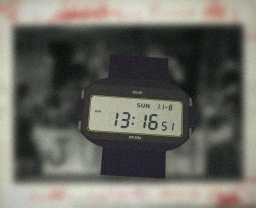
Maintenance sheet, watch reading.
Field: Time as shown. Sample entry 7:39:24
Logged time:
13:16:51
